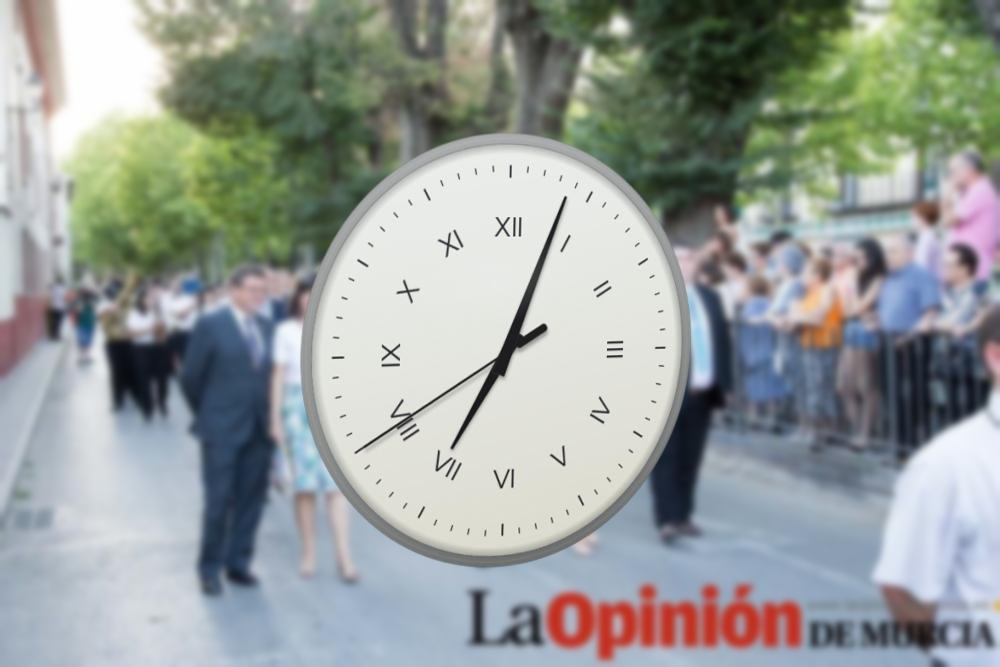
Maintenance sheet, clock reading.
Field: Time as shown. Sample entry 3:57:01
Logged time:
7:03:40
